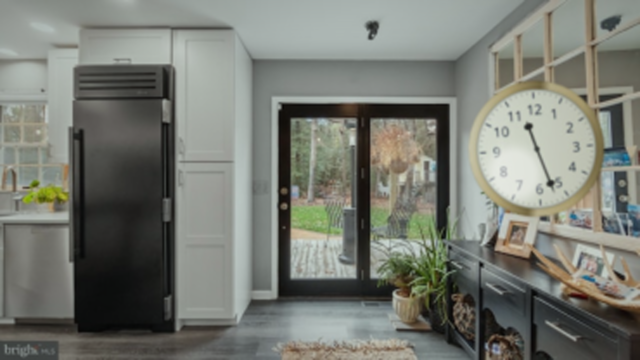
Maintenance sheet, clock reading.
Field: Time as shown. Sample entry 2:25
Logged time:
11:27
